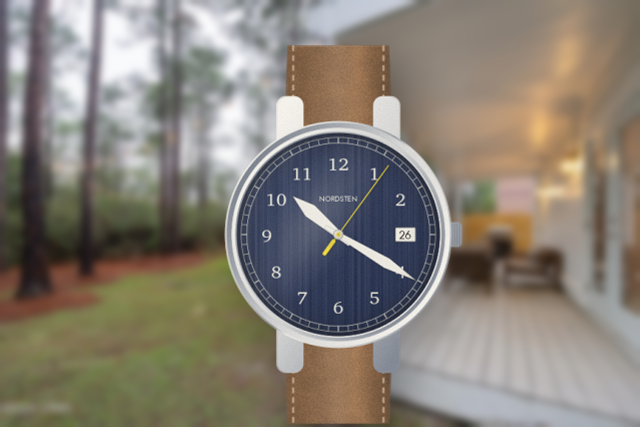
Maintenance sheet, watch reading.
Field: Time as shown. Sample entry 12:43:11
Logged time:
10:20:06
